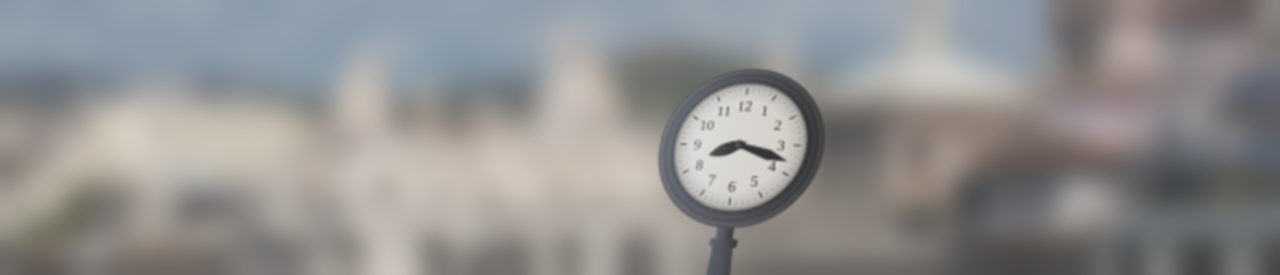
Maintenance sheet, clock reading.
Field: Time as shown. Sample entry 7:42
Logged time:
8:18
